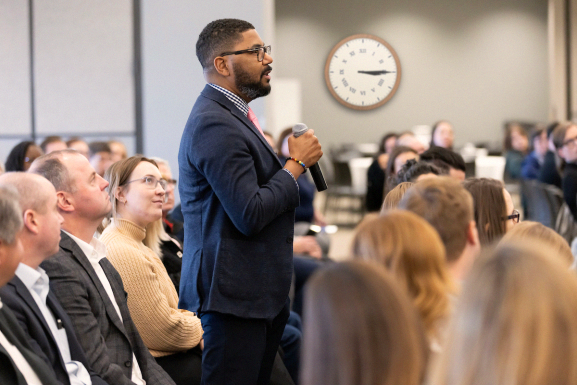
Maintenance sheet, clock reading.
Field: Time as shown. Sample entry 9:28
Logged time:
3:15
